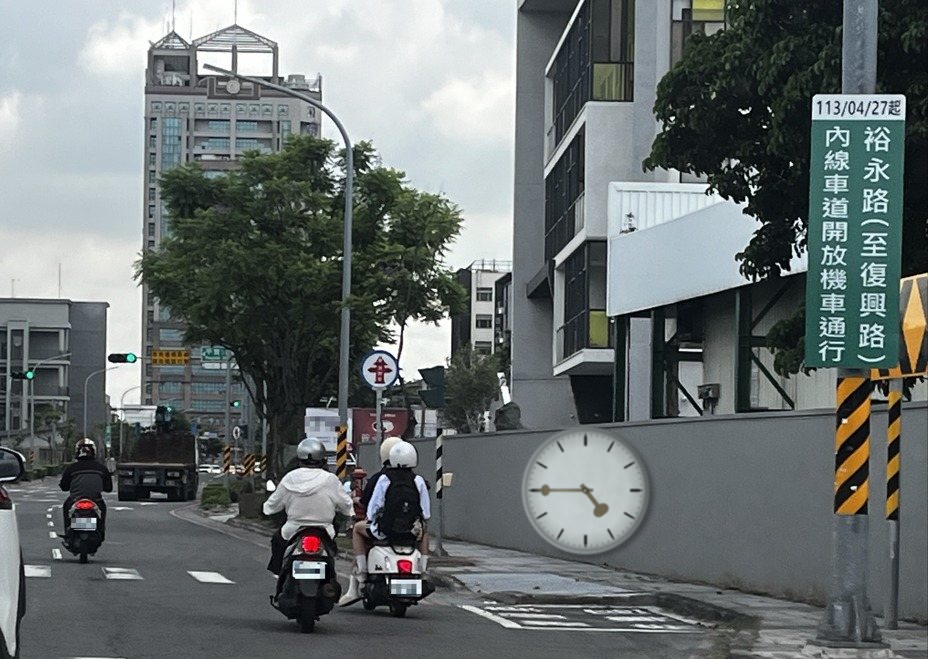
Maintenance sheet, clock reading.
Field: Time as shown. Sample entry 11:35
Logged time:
4:45
